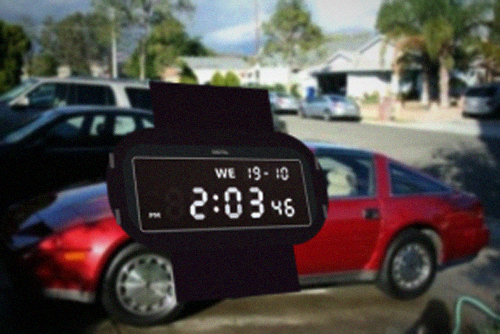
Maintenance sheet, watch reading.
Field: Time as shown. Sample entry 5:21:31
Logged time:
2:03:46
